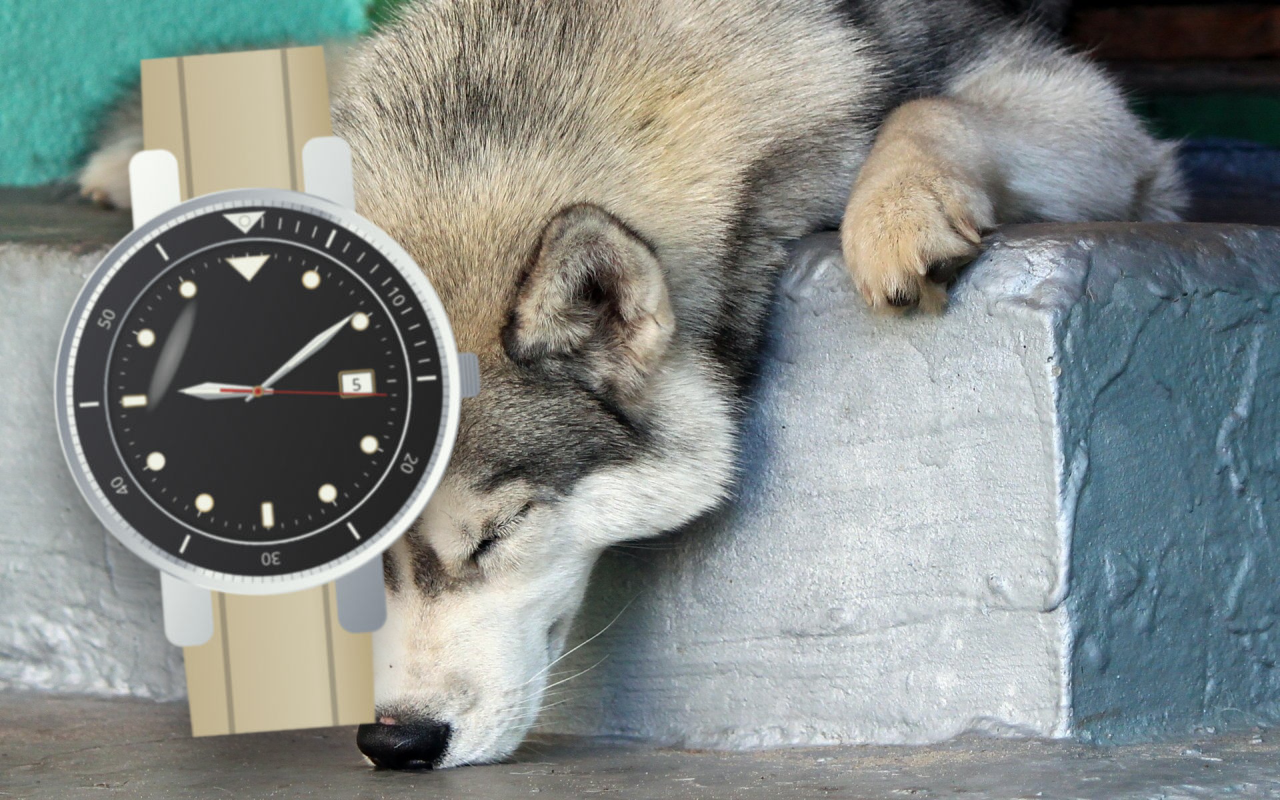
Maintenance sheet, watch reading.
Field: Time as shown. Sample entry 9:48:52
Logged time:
9:09:16
